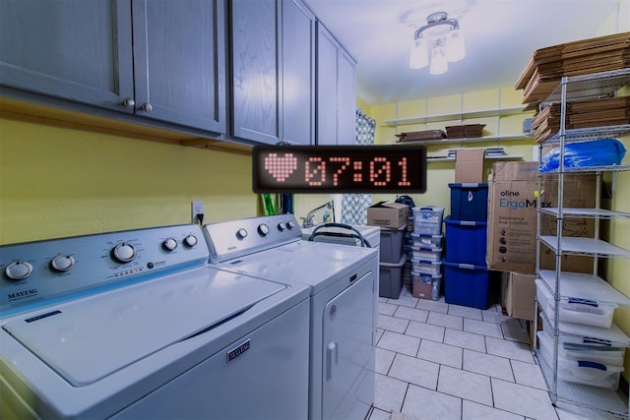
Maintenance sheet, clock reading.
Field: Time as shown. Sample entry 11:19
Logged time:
7:01
